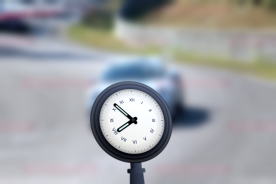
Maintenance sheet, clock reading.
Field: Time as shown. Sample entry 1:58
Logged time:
7:52
